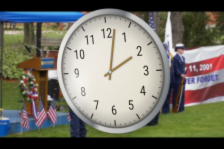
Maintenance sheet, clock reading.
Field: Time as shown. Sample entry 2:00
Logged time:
2:02
